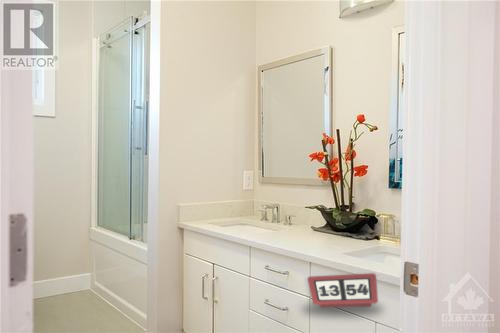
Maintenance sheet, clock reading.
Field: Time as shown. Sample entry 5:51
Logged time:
13:54
